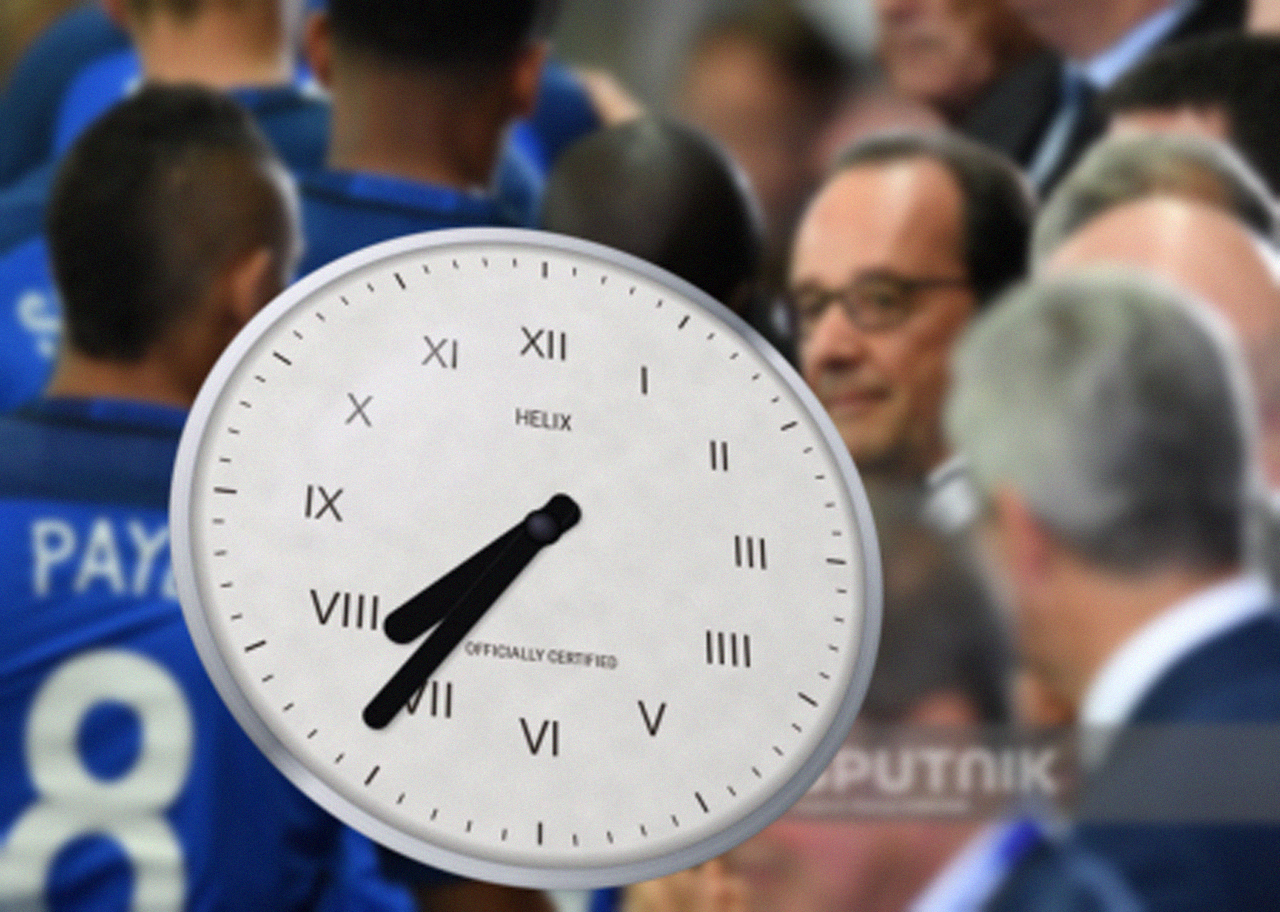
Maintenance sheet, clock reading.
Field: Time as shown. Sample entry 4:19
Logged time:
7:36
